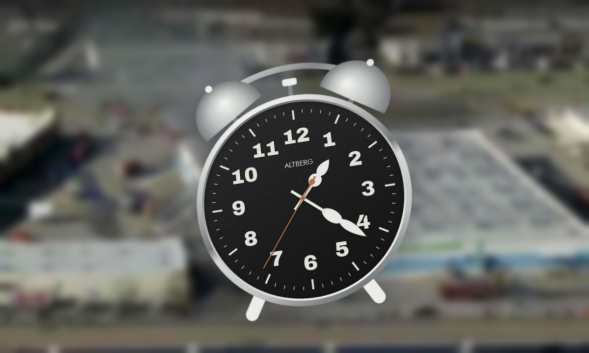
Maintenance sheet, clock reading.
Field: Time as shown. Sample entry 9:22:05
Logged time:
1:21:36
